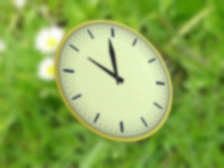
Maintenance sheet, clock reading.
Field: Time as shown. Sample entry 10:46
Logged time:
9:59
